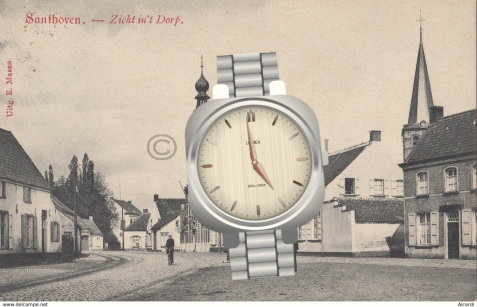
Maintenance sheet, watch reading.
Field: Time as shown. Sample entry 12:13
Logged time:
4:59
